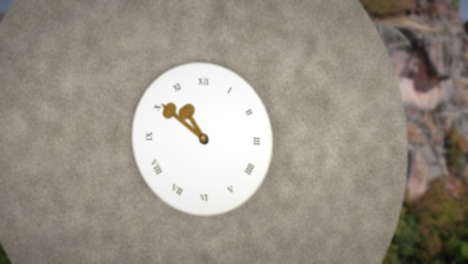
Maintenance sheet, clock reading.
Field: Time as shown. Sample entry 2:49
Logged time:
10:51
